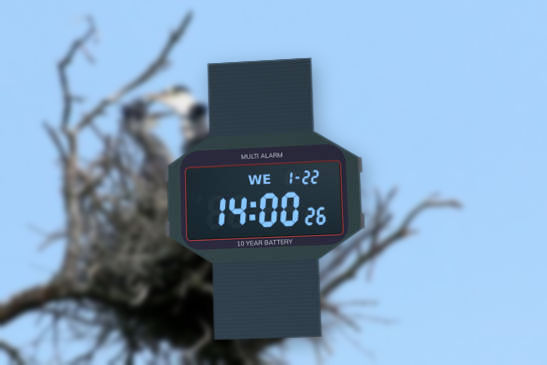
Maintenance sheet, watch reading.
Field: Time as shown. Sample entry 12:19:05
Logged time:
14:00:26
